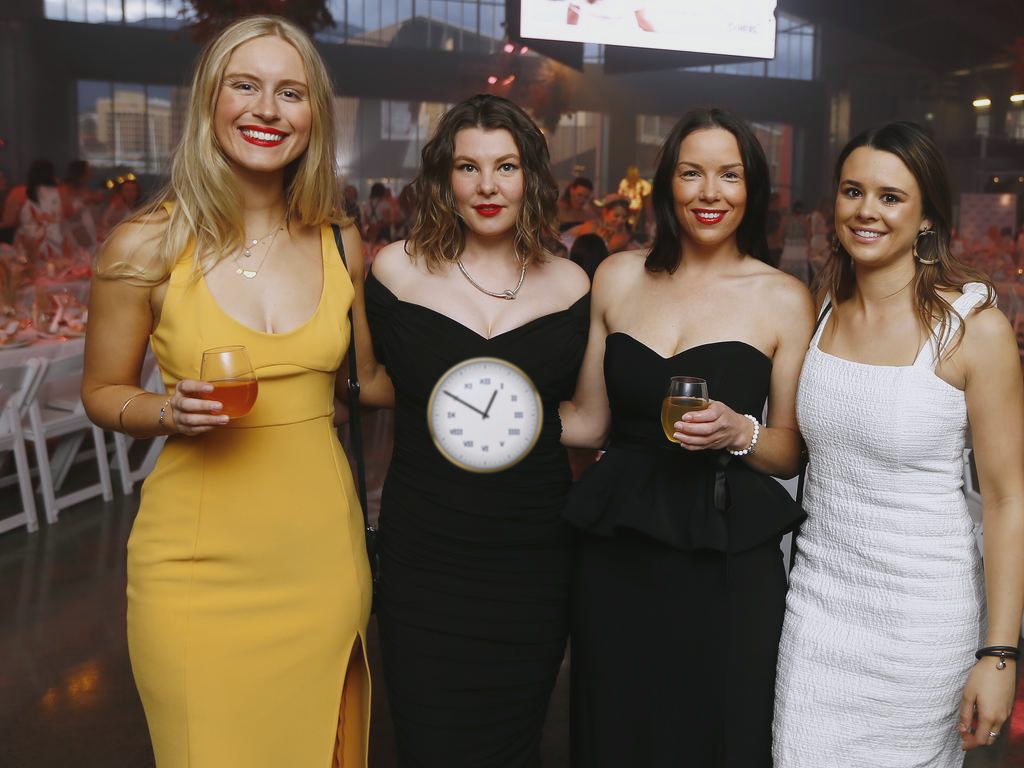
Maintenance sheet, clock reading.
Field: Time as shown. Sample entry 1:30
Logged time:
12:50
